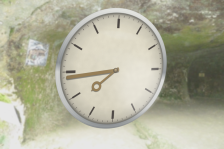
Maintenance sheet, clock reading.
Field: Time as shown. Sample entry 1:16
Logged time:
7:44
